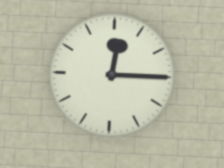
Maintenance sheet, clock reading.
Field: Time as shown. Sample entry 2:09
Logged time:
12:15
